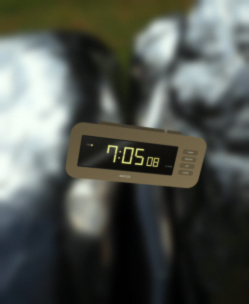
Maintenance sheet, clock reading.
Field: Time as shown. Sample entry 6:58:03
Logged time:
7:05:08
